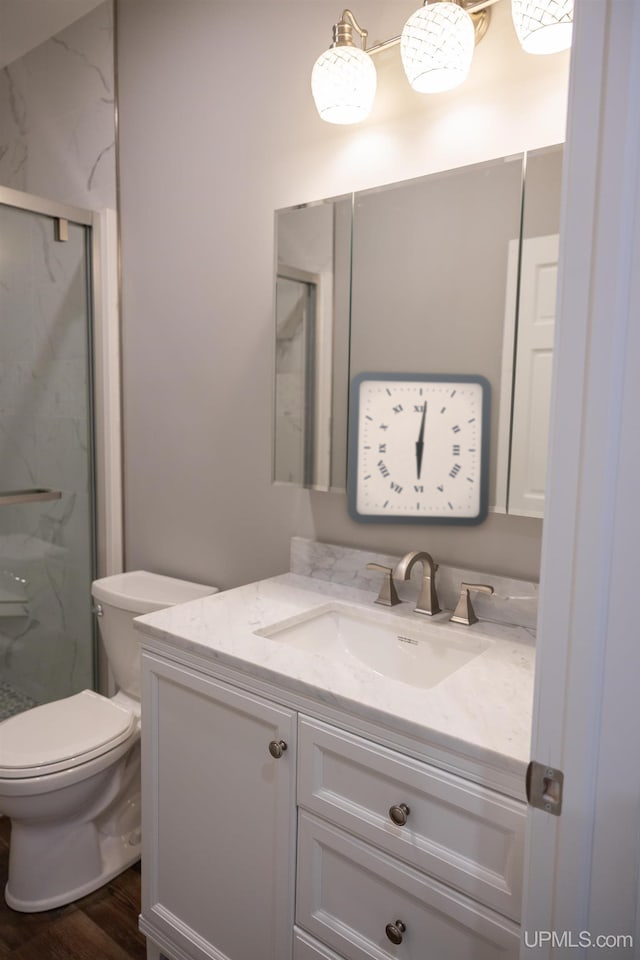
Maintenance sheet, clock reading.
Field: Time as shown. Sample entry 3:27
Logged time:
6:01
